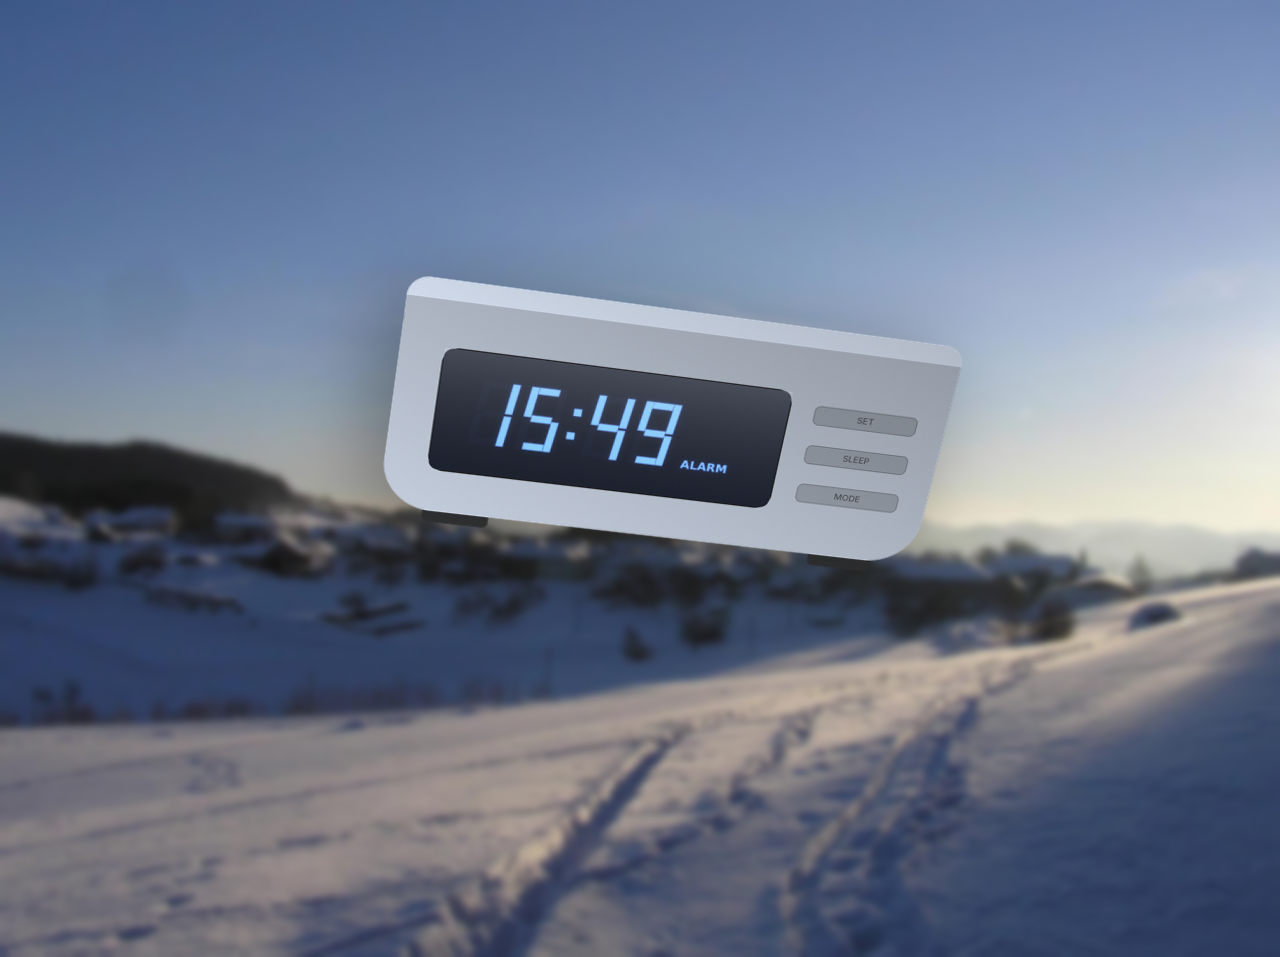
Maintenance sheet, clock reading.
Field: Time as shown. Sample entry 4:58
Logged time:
15:49
